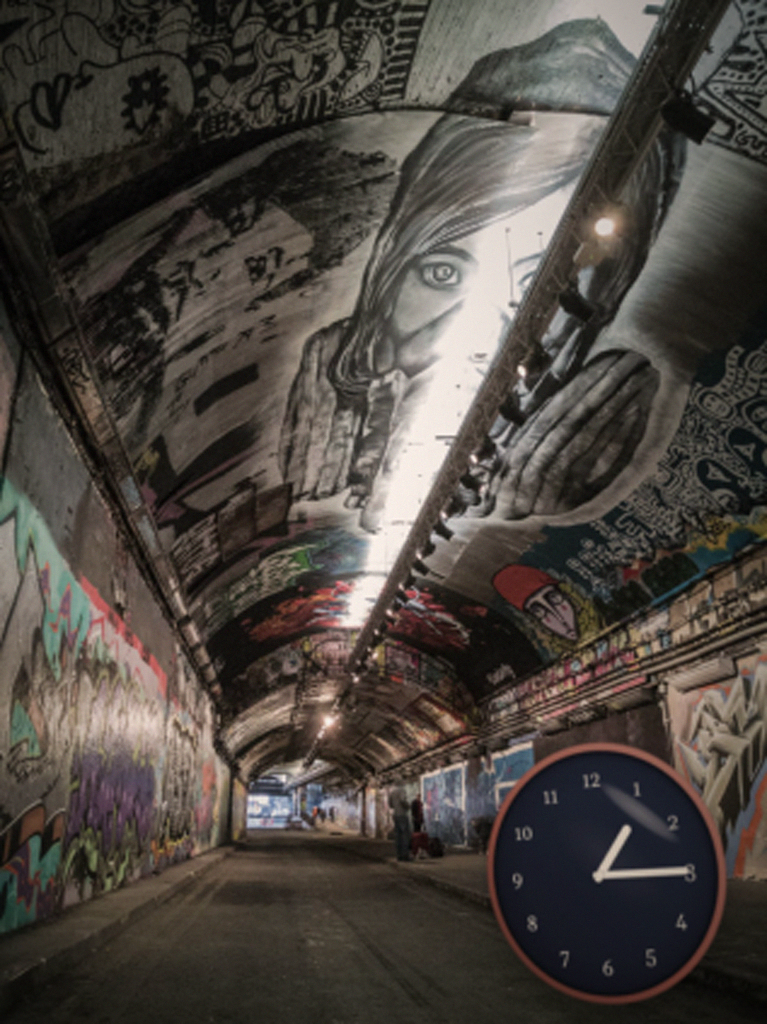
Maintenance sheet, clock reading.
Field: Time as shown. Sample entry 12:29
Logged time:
1:15
